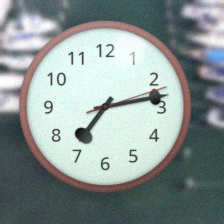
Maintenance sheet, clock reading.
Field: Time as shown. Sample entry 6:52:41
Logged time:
7:13:12
